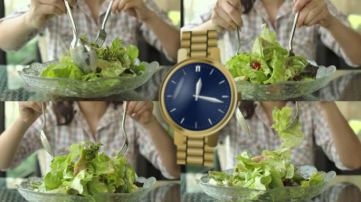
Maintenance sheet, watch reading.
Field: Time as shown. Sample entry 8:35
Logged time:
12:17
